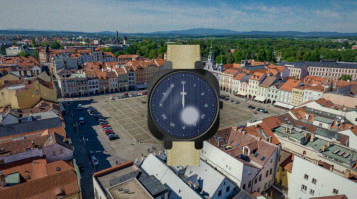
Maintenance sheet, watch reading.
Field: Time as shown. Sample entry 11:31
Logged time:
12:00
